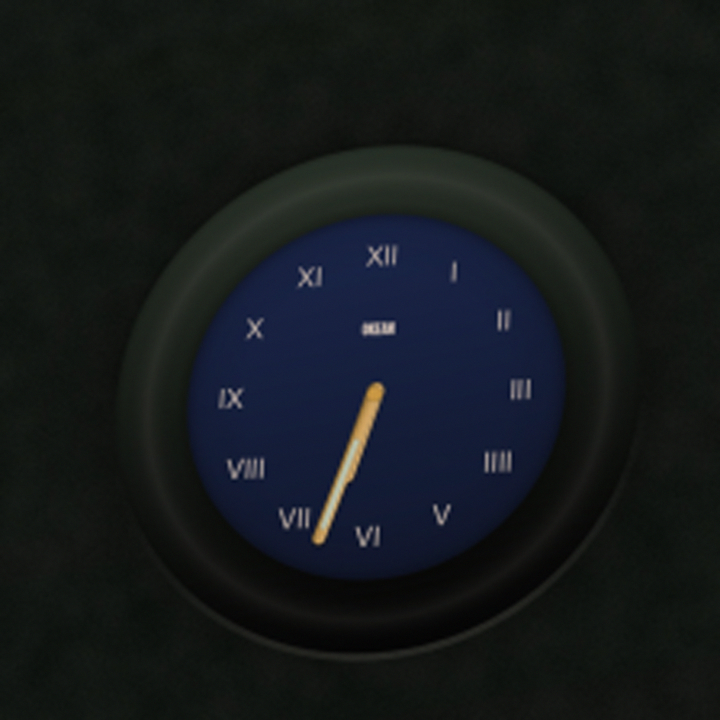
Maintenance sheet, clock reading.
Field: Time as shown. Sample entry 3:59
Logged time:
6:33
